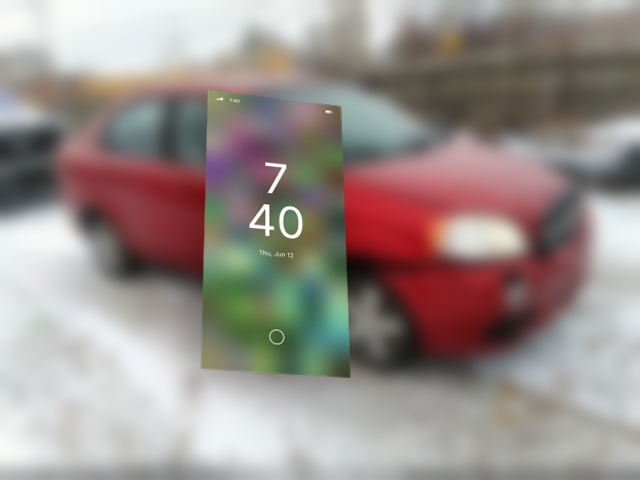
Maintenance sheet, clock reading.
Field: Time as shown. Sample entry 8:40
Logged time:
7:40
